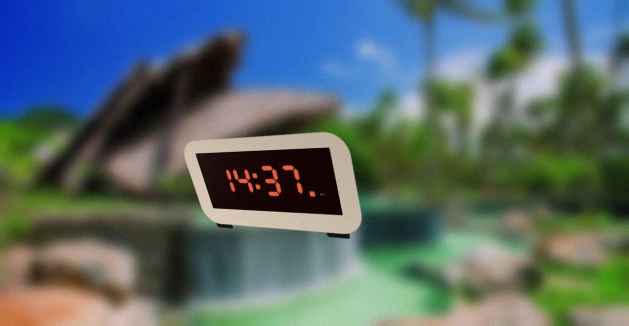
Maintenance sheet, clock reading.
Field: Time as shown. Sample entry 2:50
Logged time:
14:37
